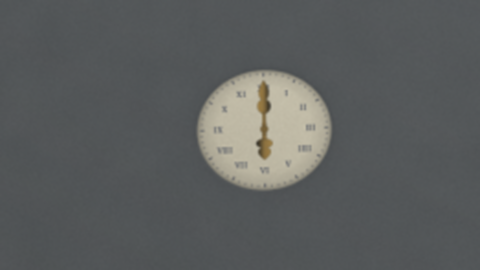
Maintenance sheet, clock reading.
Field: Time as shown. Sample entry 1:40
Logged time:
6:00
